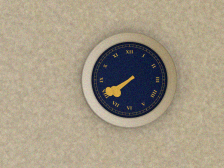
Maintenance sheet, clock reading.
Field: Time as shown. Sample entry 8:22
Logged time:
7:40
